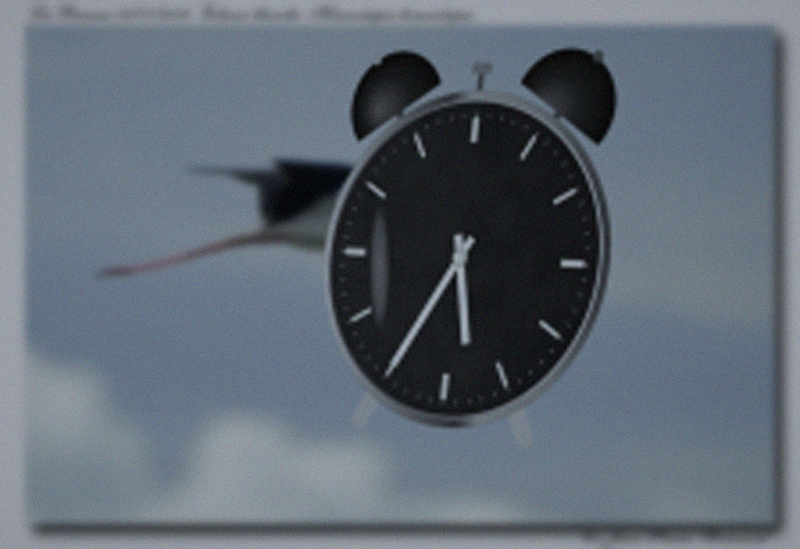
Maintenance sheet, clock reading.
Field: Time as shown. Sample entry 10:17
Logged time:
5:35
